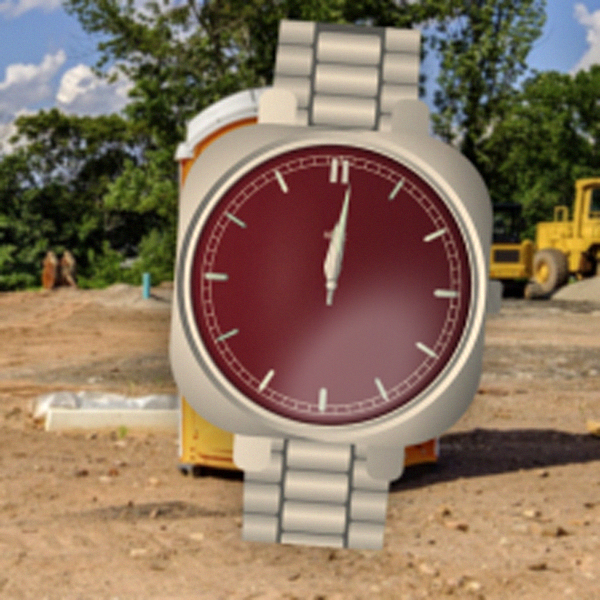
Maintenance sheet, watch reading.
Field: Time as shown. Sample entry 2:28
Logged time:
12:01
